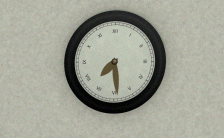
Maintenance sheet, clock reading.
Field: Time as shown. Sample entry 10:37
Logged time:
7:29
